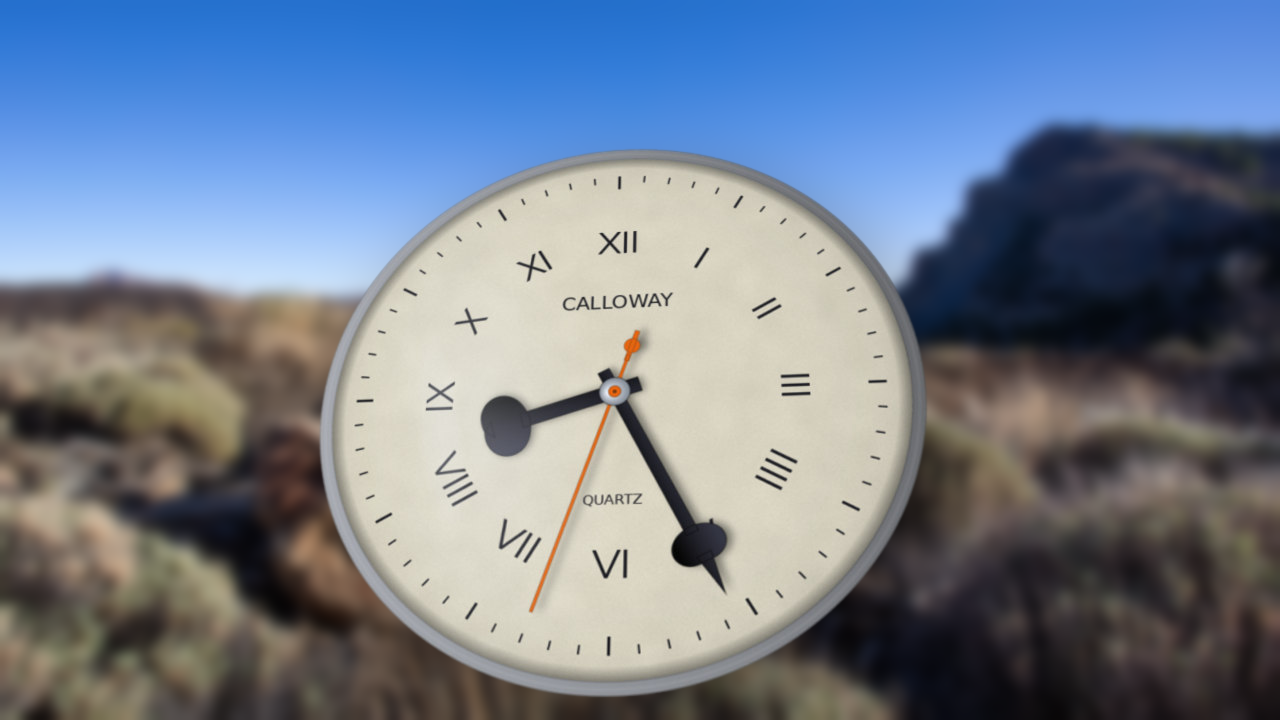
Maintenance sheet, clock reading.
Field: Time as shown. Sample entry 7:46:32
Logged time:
8:25:33
